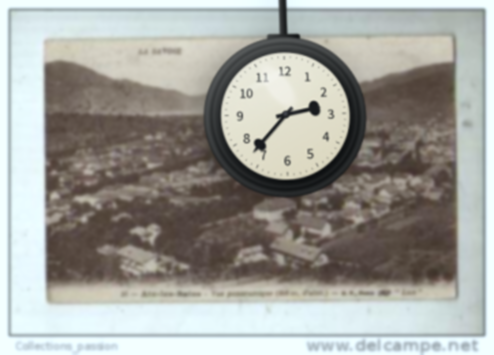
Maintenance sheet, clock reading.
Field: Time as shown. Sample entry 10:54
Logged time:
2:37
